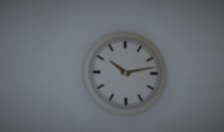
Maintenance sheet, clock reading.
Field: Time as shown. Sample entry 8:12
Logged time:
10:13
